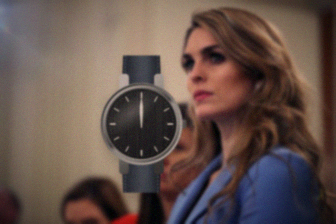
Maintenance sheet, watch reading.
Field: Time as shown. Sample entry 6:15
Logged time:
12:00
